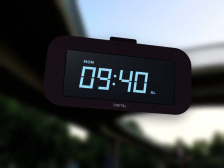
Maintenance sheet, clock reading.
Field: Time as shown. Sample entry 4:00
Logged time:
9:40
